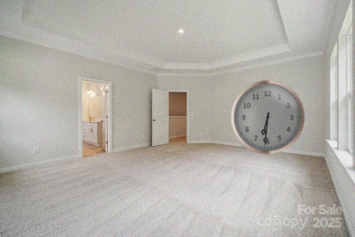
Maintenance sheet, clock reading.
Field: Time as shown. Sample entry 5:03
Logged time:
6:31
